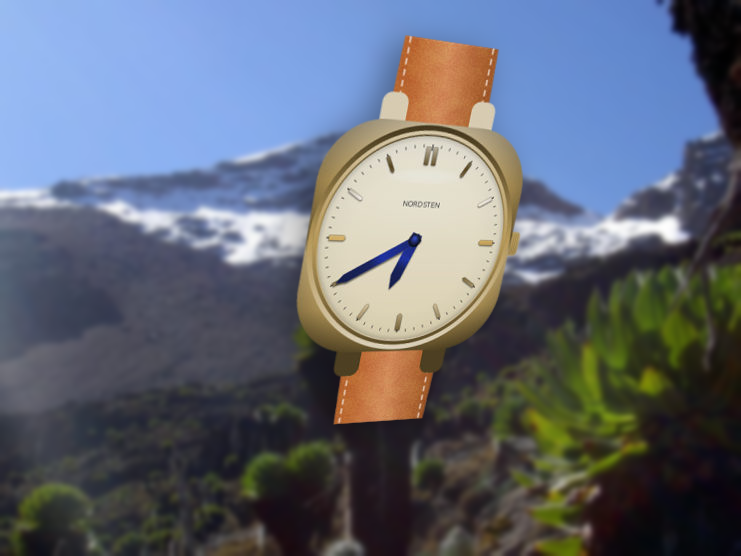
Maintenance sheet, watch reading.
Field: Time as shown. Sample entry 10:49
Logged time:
6:40
